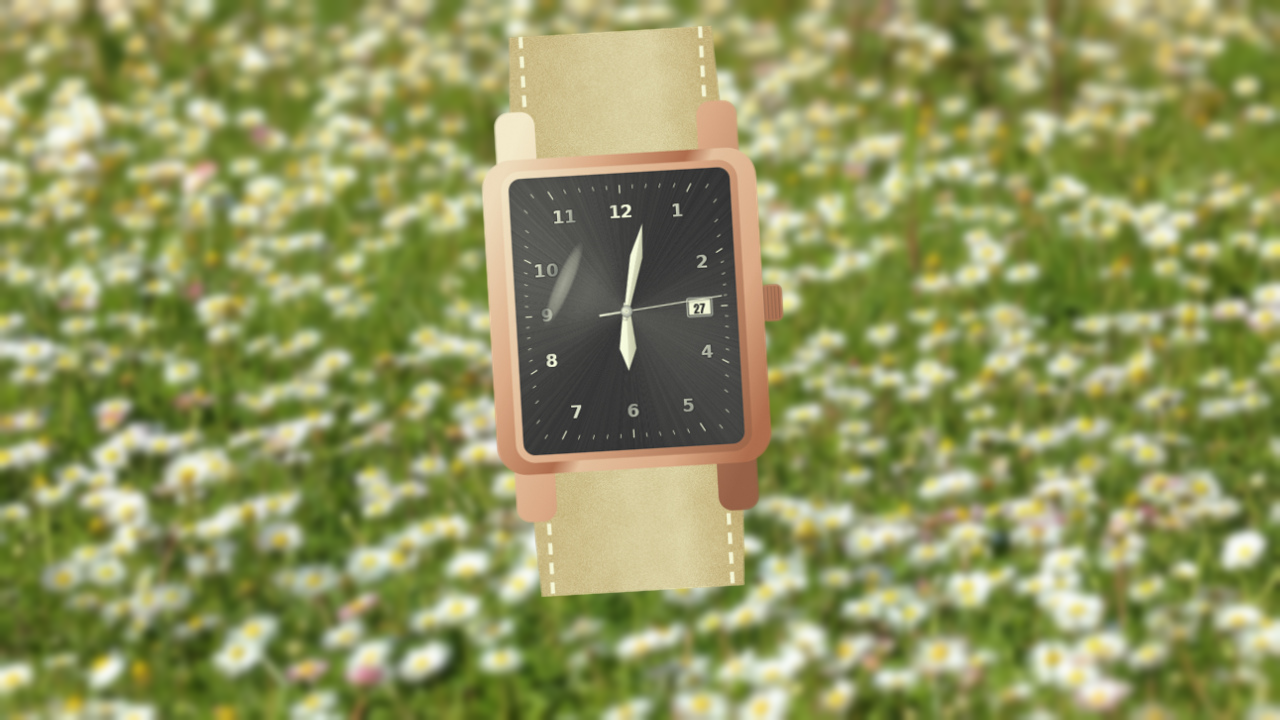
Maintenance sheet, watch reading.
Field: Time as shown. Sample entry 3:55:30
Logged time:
6:02:14
